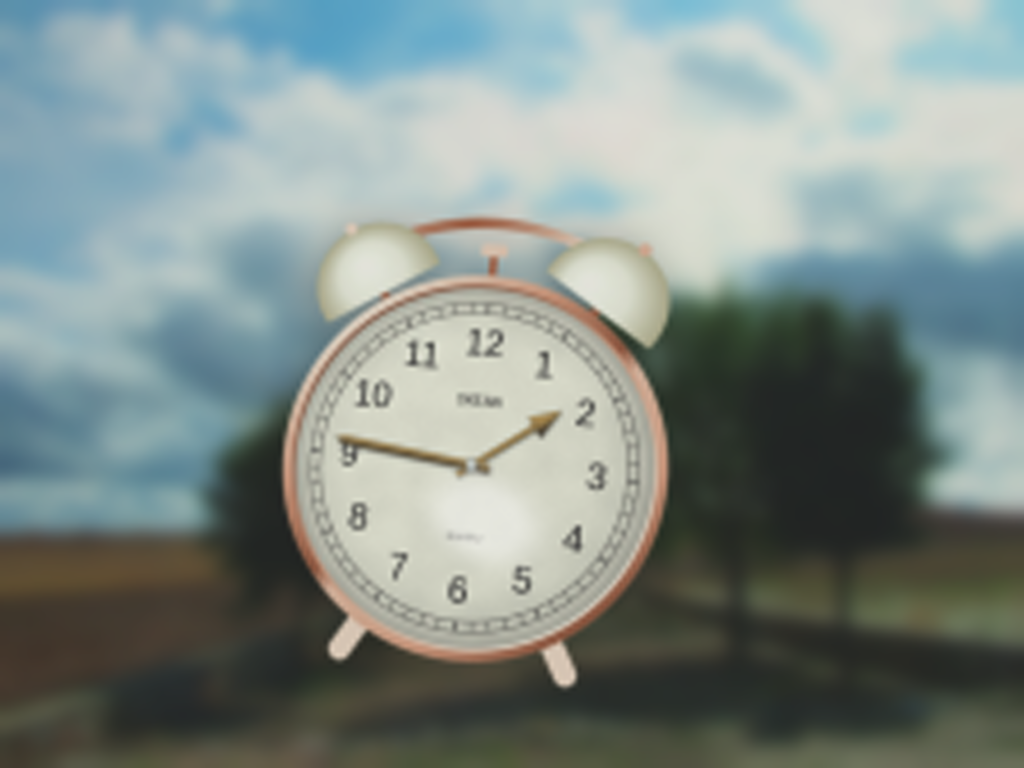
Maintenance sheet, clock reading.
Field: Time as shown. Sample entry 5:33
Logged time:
1:46
